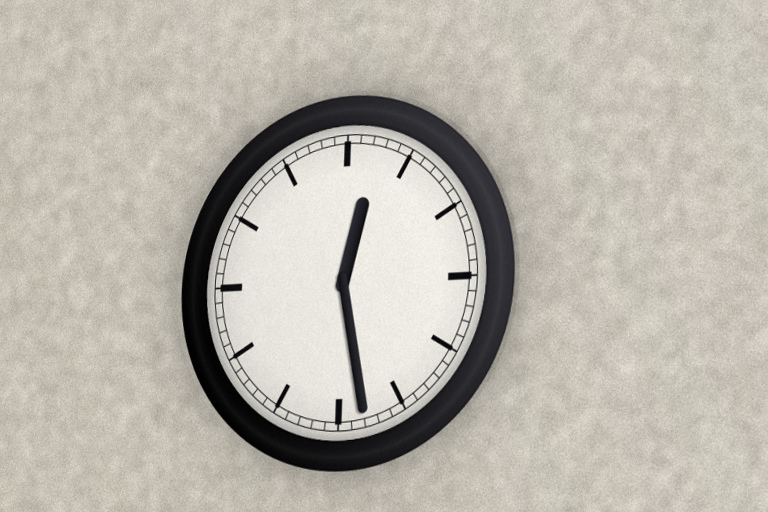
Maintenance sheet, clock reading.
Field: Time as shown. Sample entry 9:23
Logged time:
12:28
